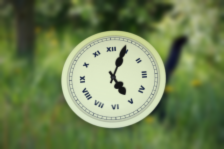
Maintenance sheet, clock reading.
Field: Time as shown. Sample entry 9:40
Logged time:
5:04
